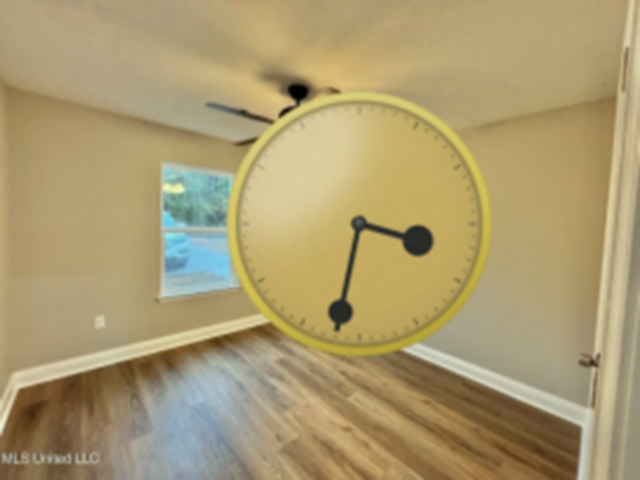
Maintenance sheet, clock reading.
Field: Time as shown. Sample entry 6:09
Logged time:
3:32
